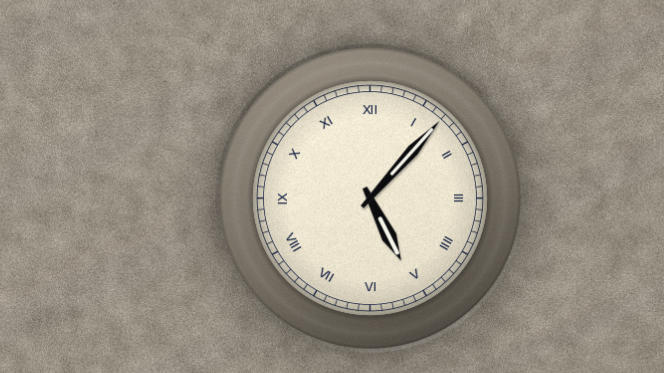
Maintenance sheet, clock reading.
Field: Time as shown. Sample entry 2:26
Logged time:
5:07
